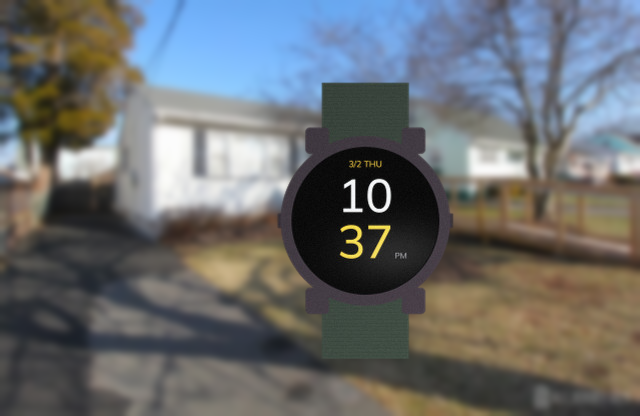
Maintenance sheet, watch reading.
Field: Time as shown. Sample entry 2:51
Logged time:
10:37
